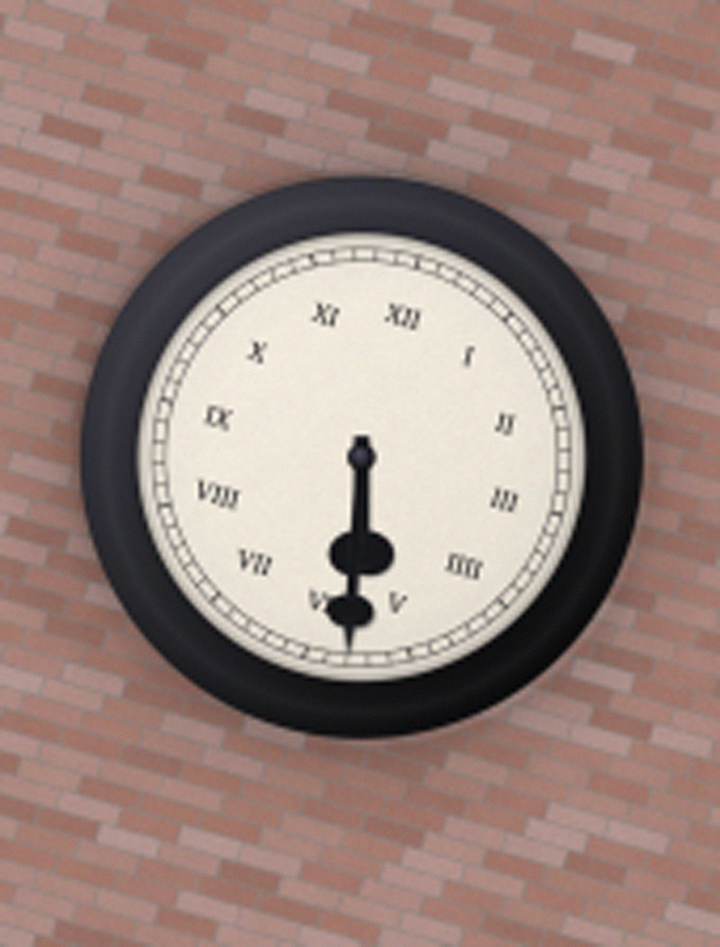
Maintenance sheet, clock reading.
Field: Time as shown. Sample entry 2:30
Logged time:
5:28
